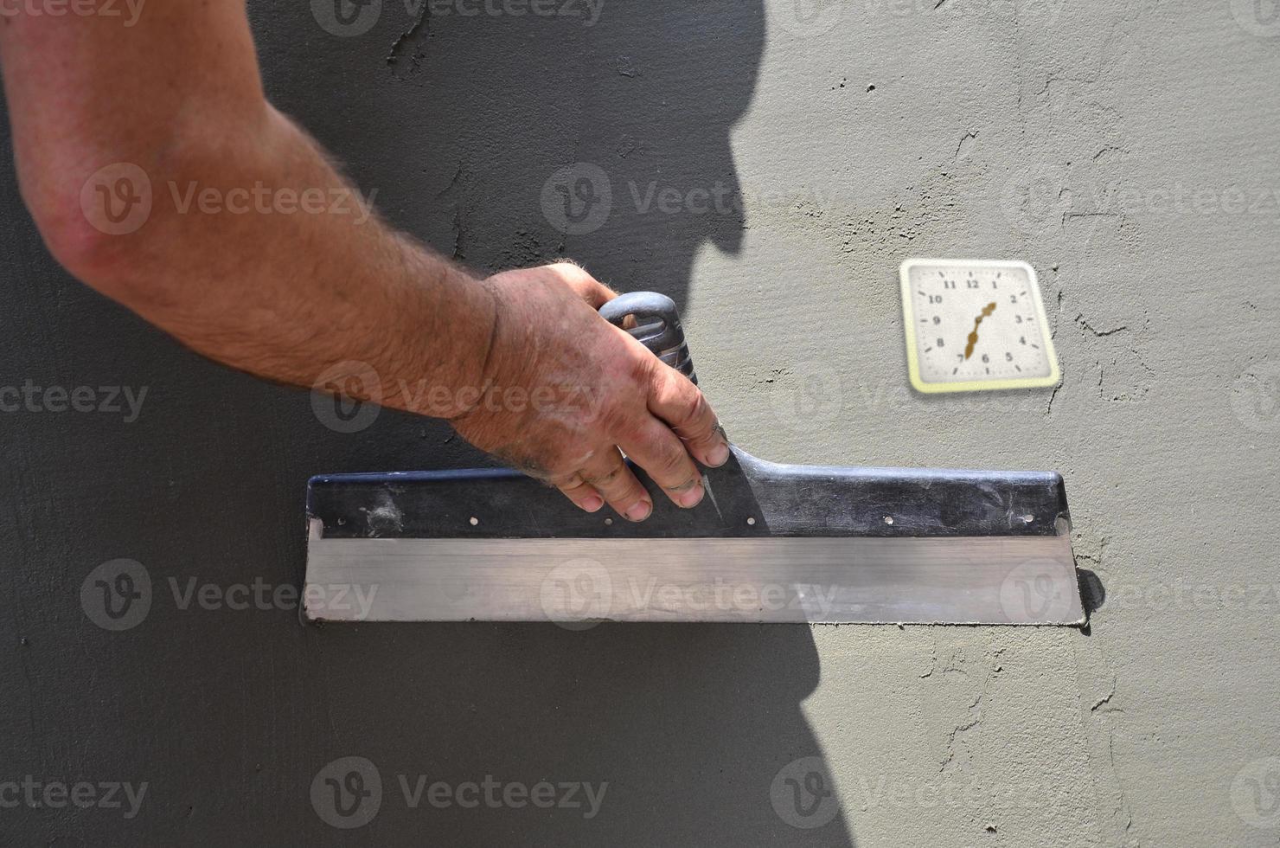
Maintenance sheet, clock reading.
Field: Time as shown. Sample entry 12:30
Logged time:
1:34
